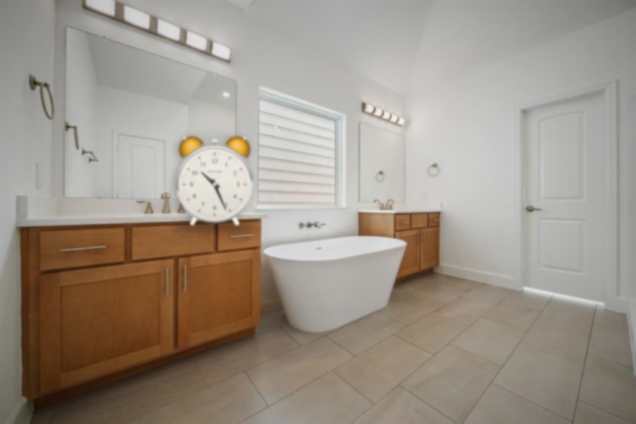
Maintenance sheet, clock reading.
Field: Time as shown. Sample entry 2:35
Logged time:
10:26
